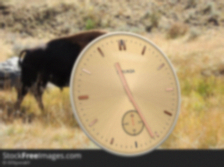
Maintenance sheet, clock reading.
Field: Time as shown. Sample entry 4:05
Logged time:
11:26
